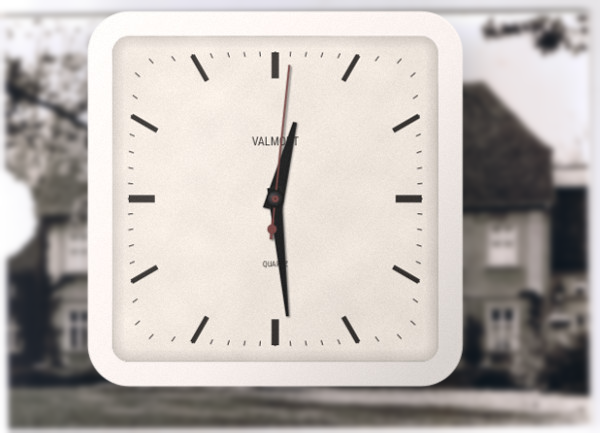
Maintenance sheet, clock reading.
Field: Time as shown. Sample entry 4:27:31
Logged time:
12:29:01
